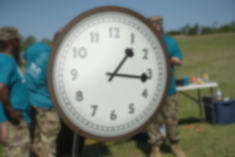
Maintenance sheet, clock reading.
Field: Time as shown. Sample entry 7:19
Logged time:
1:16
